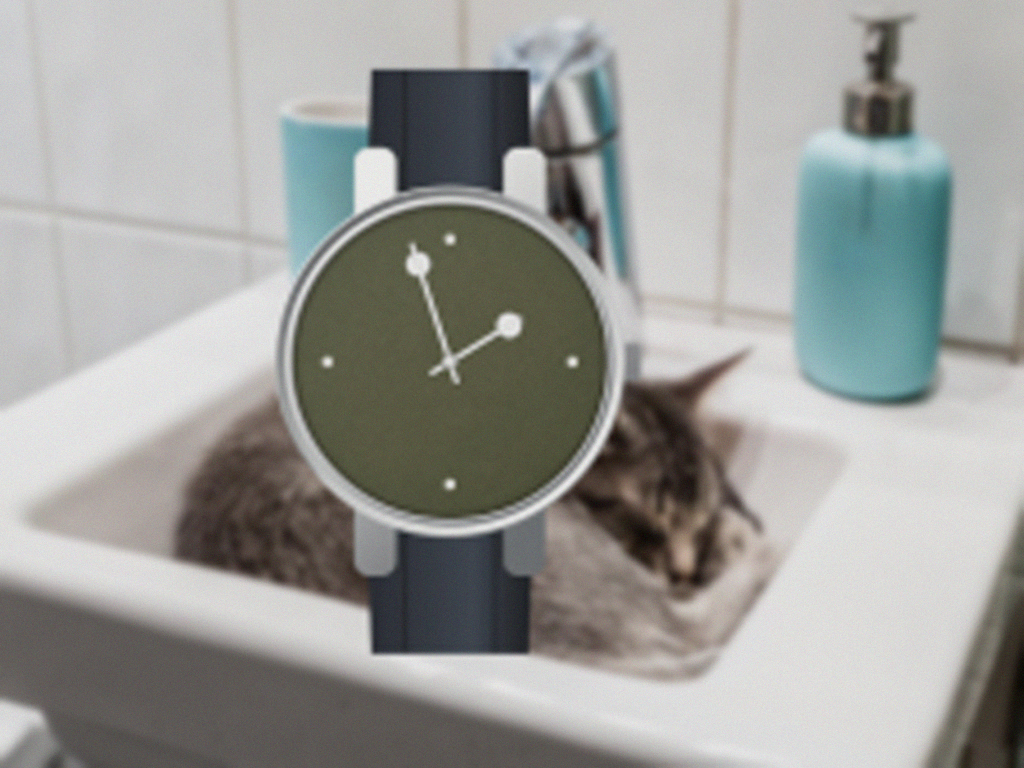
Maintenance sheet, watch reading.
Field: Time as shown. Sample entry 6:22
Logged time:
1:57
